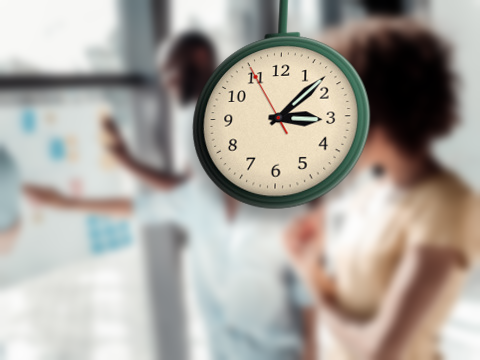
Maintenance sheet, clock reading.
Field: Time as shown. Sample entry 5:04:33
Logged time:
3:07:55
